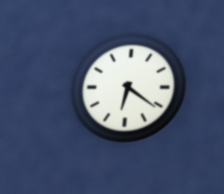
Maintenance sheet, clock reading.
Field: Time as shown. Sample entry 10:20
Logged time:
6:21
